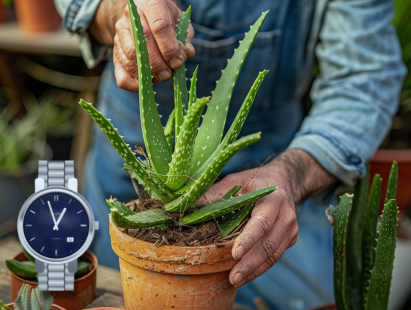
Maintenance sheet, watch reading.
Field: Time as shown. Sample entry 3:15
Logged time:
12:57
